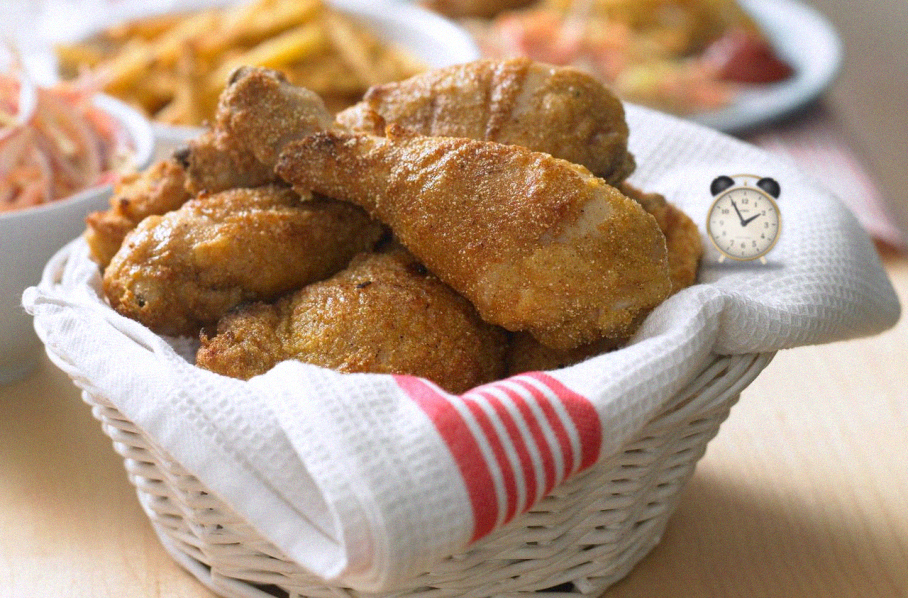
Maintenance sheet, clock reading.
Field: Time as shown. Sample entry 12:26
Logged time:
1:55
